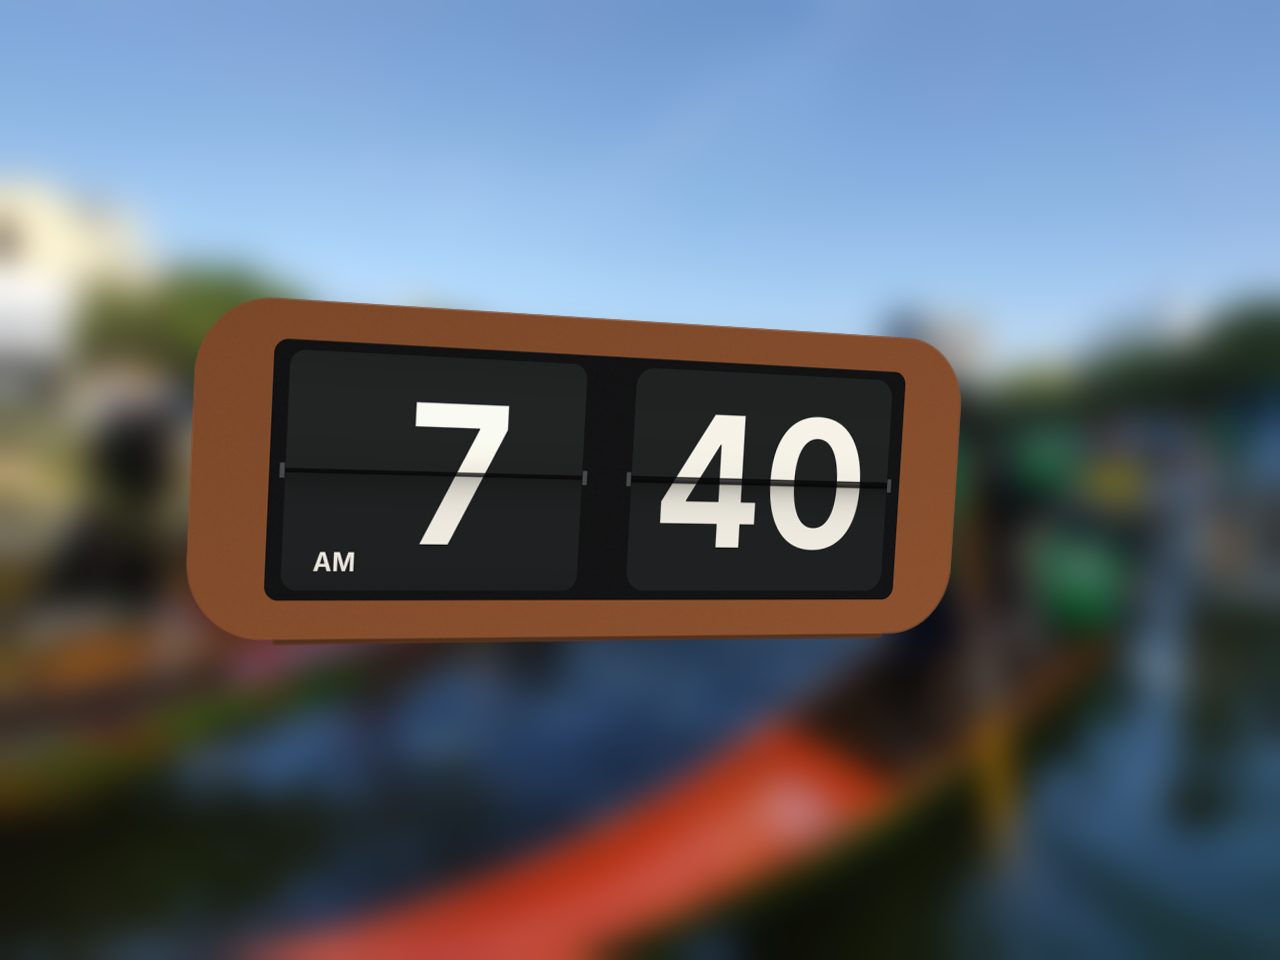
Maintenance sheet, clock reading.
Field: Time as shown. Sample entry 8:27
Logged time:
7:40
